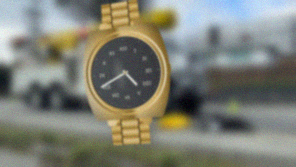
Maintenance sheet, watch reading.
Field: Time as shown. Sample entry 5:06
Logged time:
4:41
